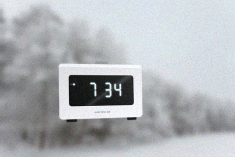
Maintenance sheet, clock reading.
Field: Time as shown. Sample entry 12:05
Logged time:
7:34
